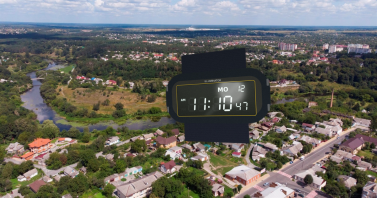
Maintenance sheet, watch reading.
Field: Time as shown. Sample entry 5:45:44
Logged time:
11:10:47
